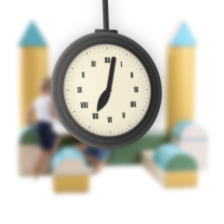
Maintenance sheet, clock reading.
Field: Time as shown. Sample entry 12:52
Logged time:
7:02
